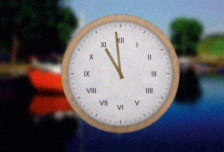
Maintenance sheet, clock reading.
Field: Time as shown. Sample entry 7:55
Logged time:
10:59
